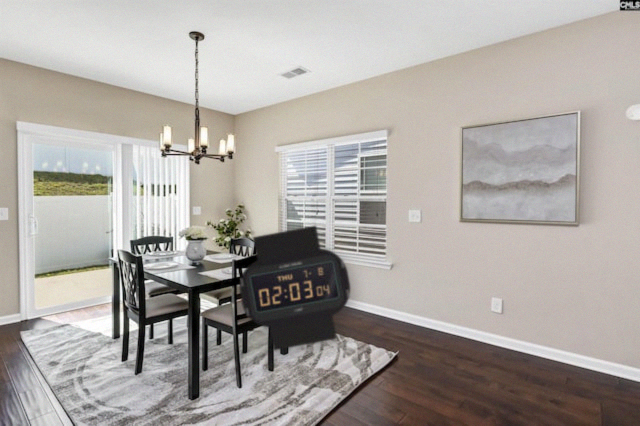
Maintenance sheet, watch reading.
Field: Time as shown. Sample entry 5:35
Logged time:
2:03
